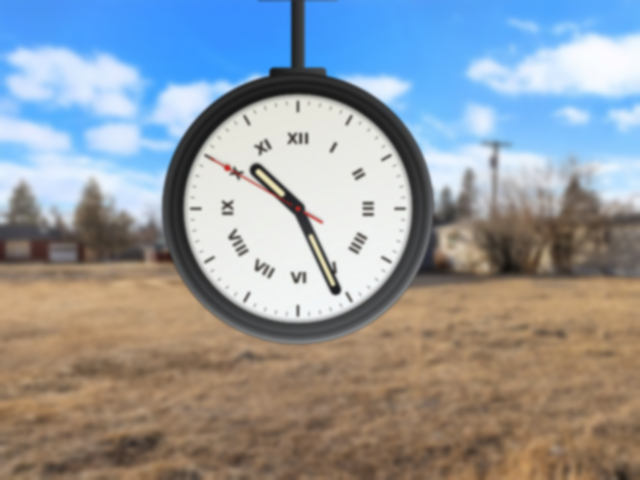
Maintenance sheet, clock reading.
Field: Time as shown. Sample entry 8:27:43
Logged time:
10:25:50
